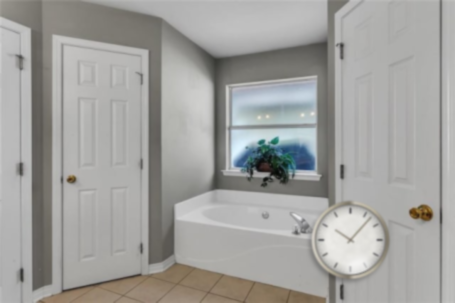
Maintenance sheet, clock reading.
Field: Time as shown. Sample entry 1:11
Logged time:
10:07
